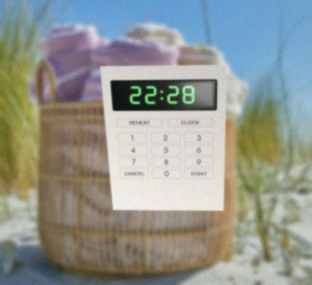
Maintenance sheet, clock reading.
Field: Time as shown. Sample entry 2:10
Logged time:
22:28
